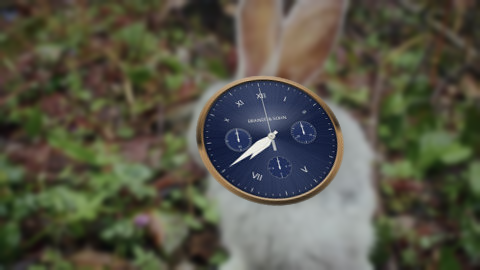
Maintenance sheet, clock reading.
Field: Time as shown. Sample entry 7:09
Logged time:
7:40
